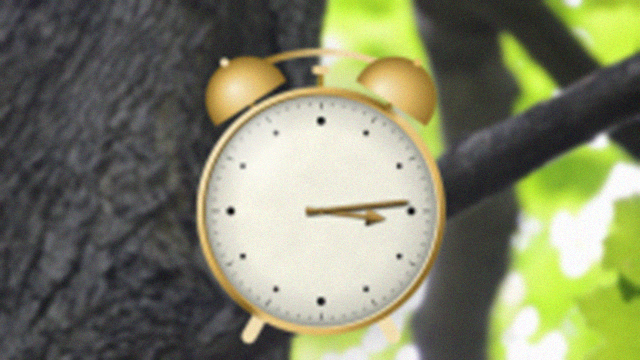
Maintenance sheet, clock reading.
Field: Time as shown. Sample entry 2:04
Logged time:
3:14
